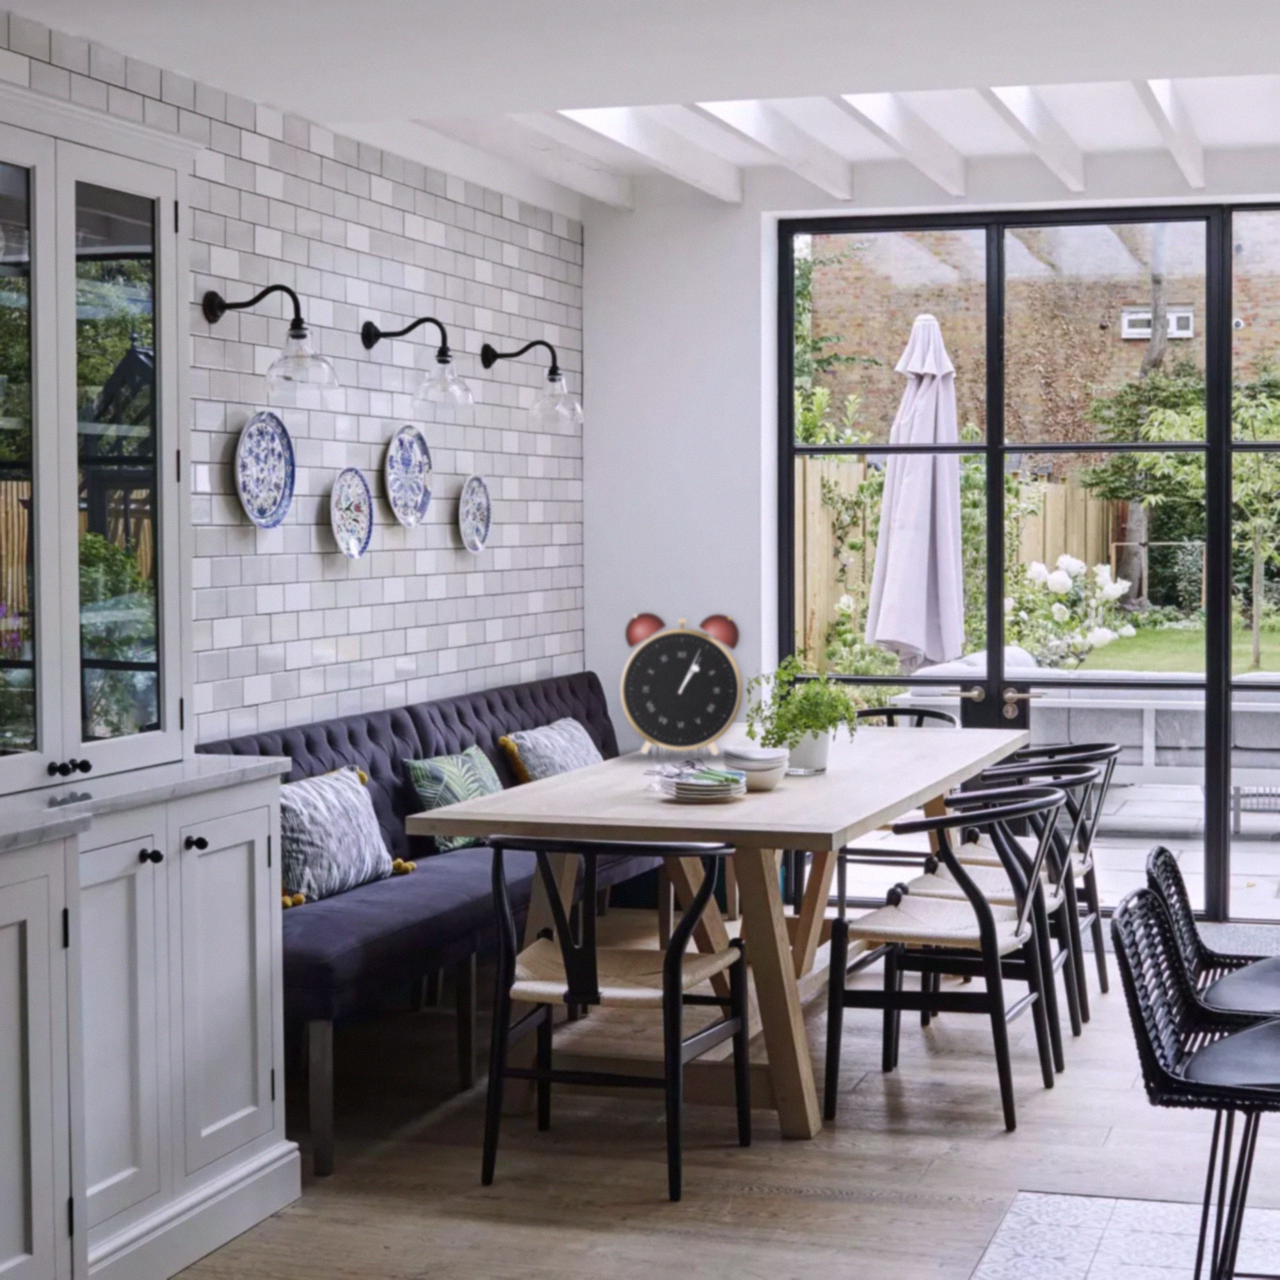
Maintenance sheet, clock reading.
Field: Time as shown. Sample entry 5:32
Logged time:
1:04
